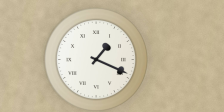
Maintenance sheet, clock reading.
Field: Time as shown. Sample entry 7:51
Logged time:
1:19
